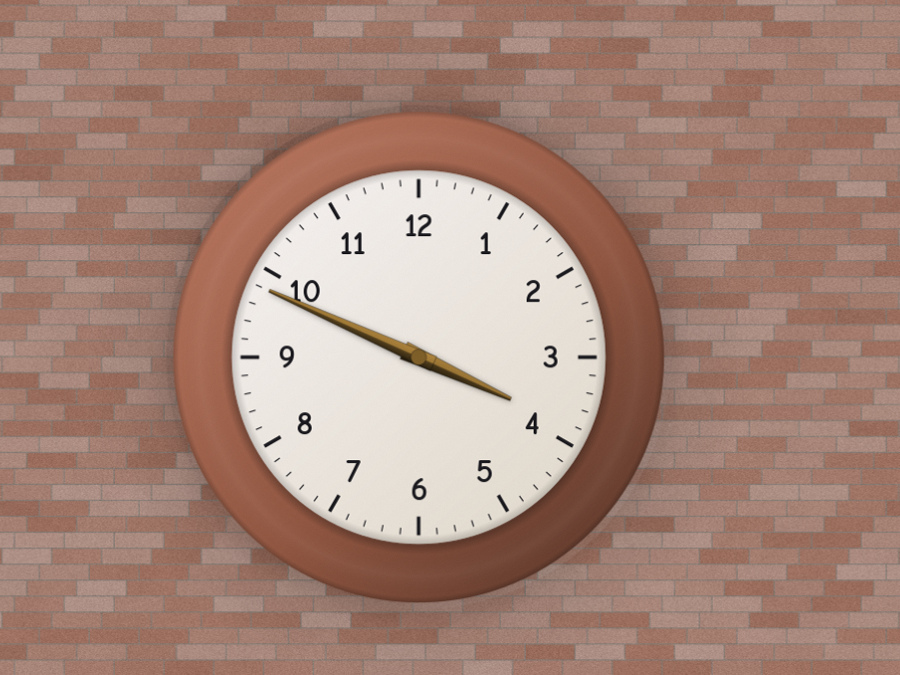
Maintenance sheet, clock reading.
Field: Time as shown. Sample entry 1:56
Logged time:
3:49
